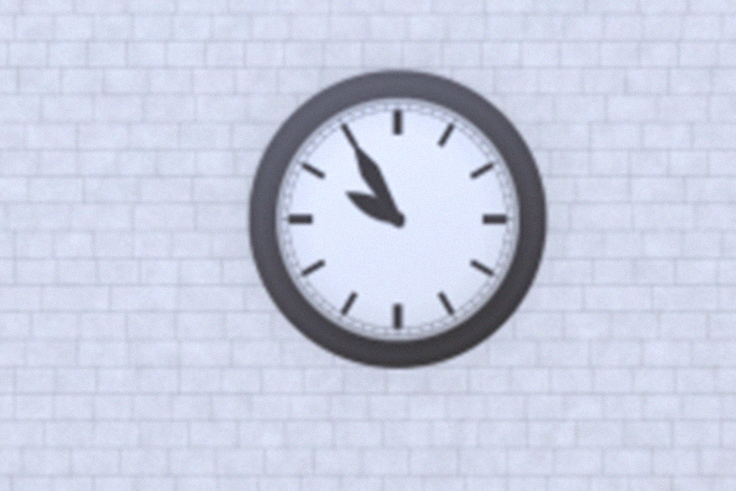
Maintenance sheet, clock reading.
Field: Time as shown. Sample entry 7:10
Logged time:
9:55
